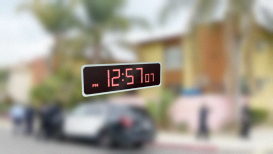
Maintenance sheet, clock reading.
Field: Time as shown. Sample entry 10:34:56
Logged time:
12:57:07
